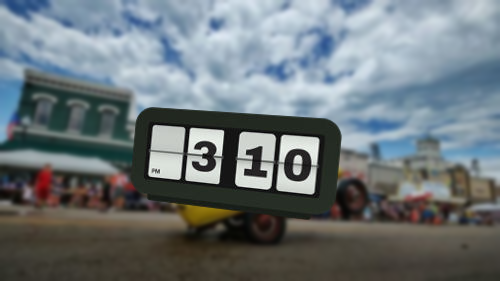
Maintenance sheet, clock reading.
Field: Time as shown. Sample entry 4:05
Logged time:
3:10
